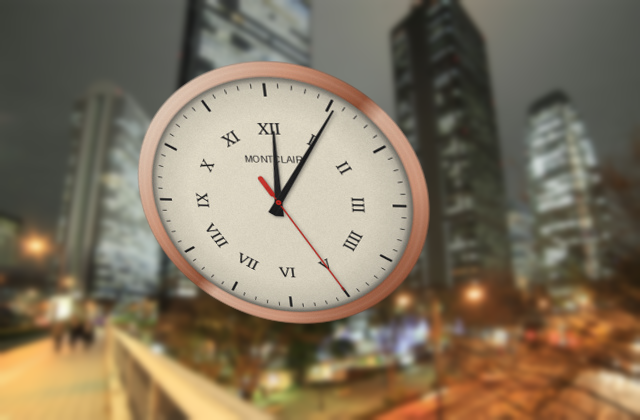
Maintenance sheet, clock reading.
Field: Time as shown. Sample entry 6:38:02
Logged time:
12:05:25
